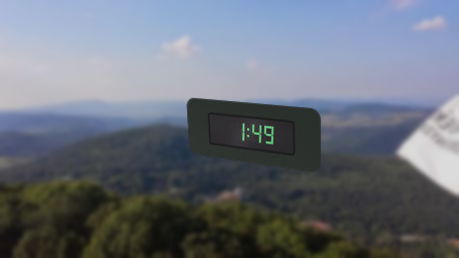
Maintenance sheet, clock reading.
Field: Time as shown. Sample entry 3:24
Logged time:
1:49
